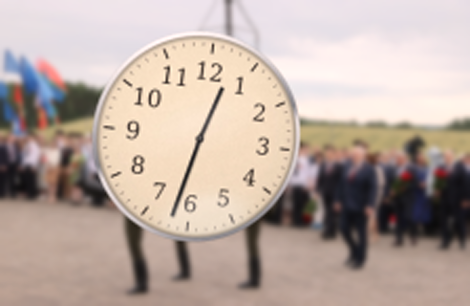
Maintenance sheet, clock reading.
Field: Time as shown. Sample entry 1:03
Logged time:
12:32
